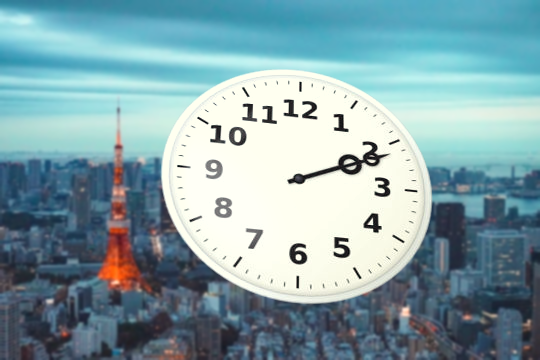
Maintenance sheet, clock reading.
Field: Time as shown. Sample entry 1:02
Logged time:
2:11
